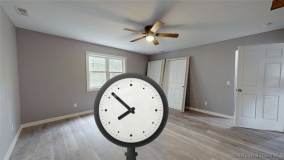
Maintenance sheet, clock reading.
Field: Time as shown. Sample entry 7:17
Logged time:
7:52
